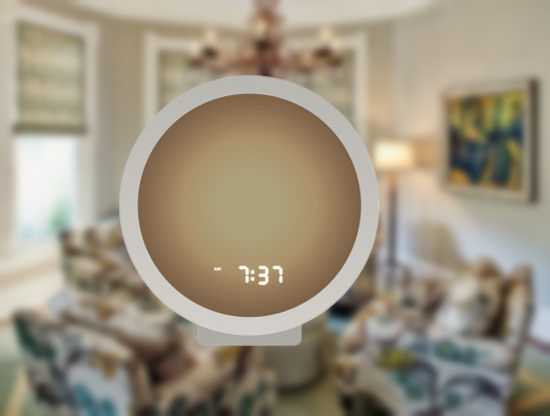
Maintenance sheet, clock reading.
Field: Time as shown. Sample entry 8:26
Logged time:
7:37
